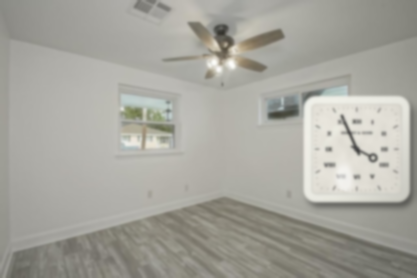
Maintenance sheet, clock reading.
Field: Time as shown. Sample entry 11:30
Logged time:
3:56
